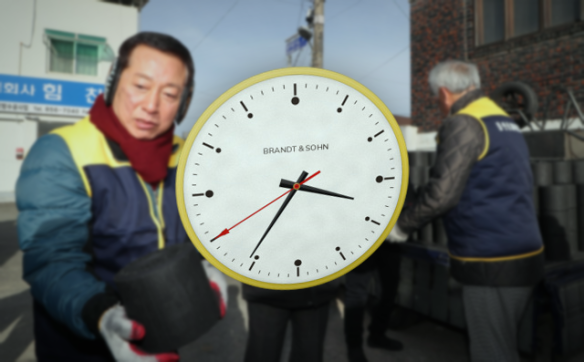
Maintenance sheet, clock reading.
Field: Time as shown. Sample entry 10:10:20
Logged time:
3:35:40
